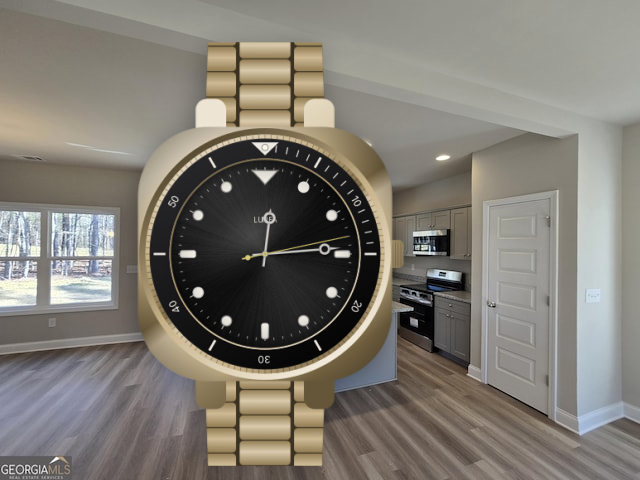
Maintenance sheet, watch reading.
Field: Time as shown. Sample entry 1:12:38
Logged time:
12:14:13
